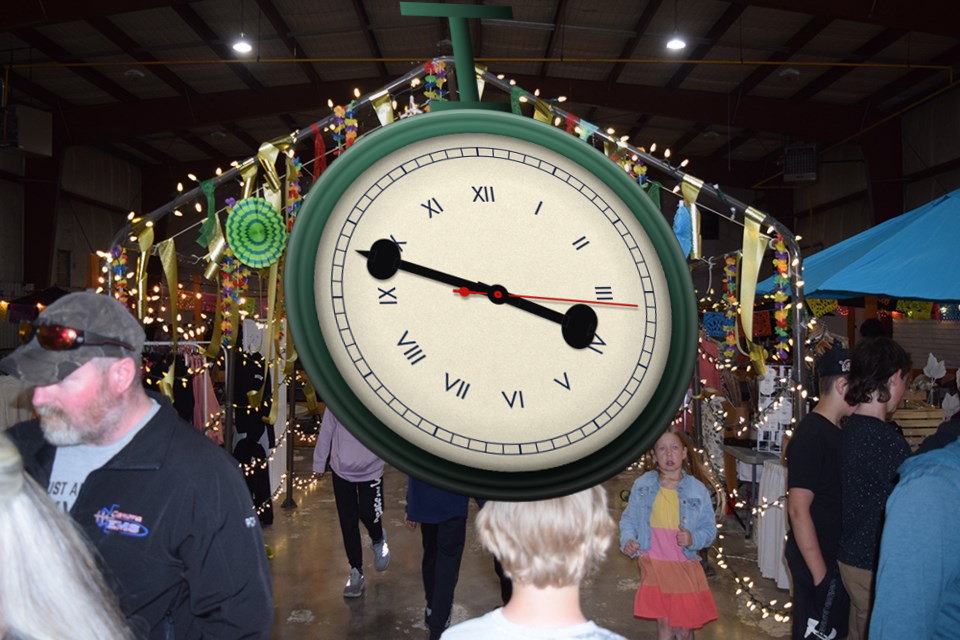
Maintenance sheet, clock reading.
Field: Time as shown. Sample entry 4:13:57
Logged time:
3:48:16
